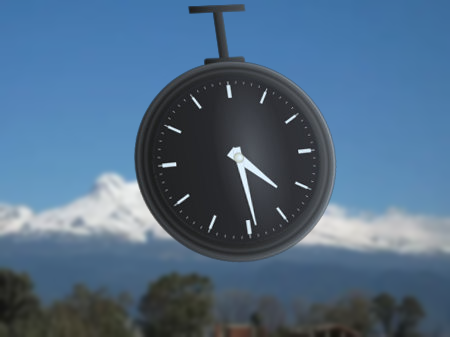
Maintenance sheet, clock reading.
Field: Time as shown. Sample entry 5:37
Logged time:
4:29
